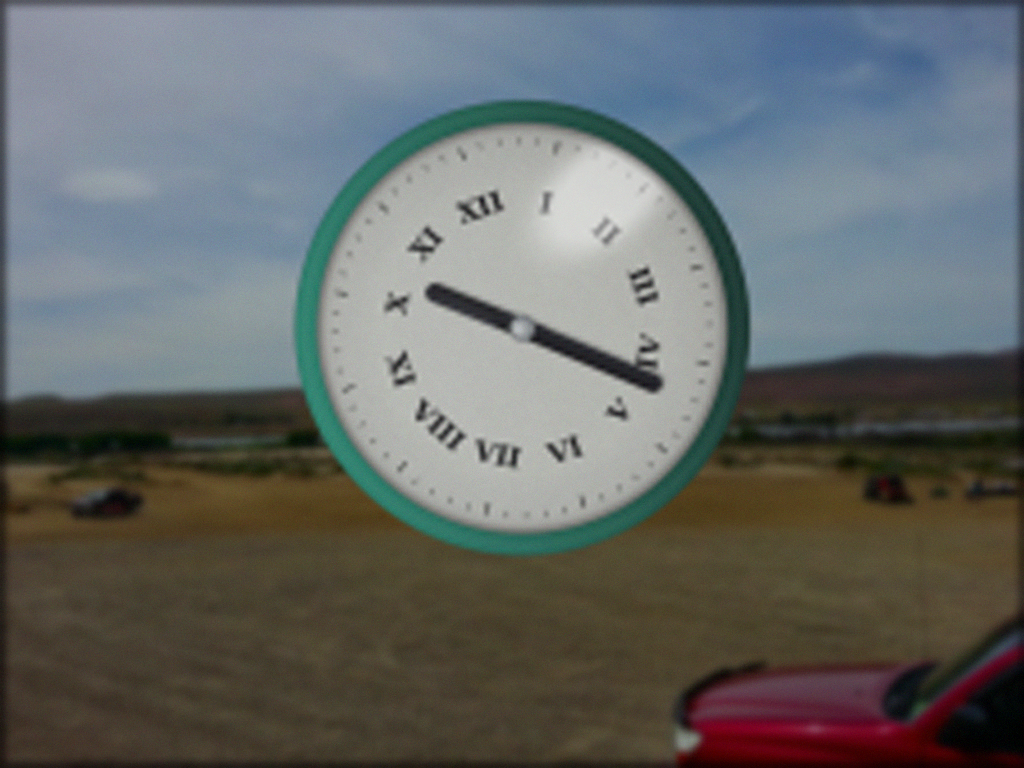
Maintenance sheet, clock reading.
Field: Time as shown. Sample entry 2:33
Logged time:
10:22
